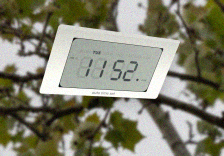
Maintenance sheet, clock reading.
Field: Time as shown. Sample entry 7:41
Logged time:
11:52
